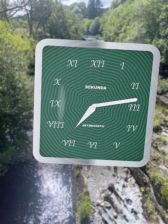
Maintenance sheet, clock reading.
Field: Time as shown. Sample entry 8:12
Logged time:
7:13
